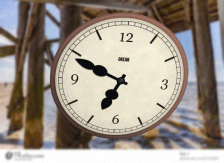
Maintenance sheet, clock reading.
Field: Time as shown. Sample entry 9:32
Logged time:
6:49
